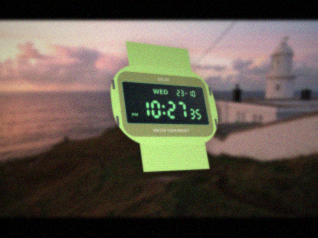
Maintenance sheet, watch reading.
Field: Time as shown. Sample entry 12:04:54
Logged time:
10:27:35
